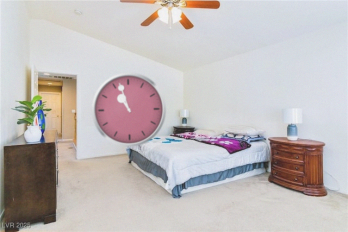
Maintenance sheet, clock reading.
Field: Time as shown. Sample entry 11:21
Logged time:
10:57
